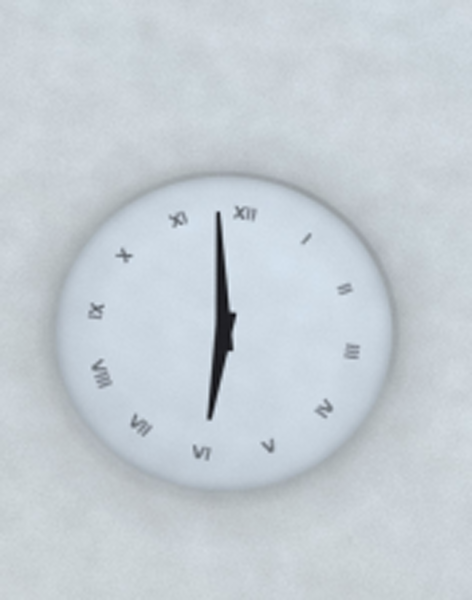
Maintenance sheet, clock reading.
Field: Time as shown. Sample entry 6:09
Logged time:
5:58
